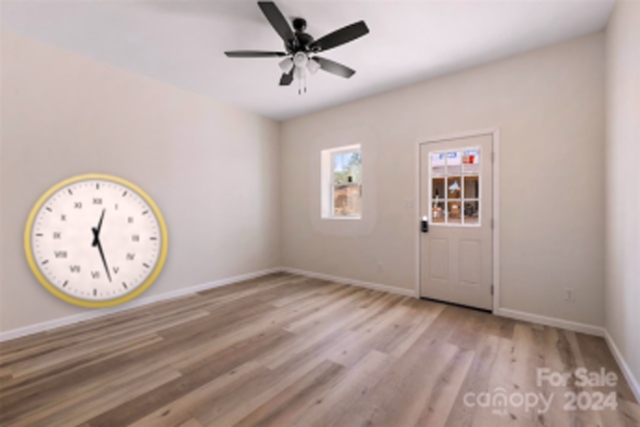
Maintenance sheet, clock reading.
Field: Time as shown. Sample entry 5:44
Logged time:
12:27
